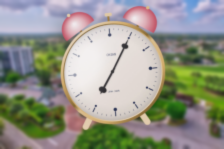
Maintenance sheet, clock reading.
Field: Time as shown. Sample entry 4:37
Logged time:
7:05
